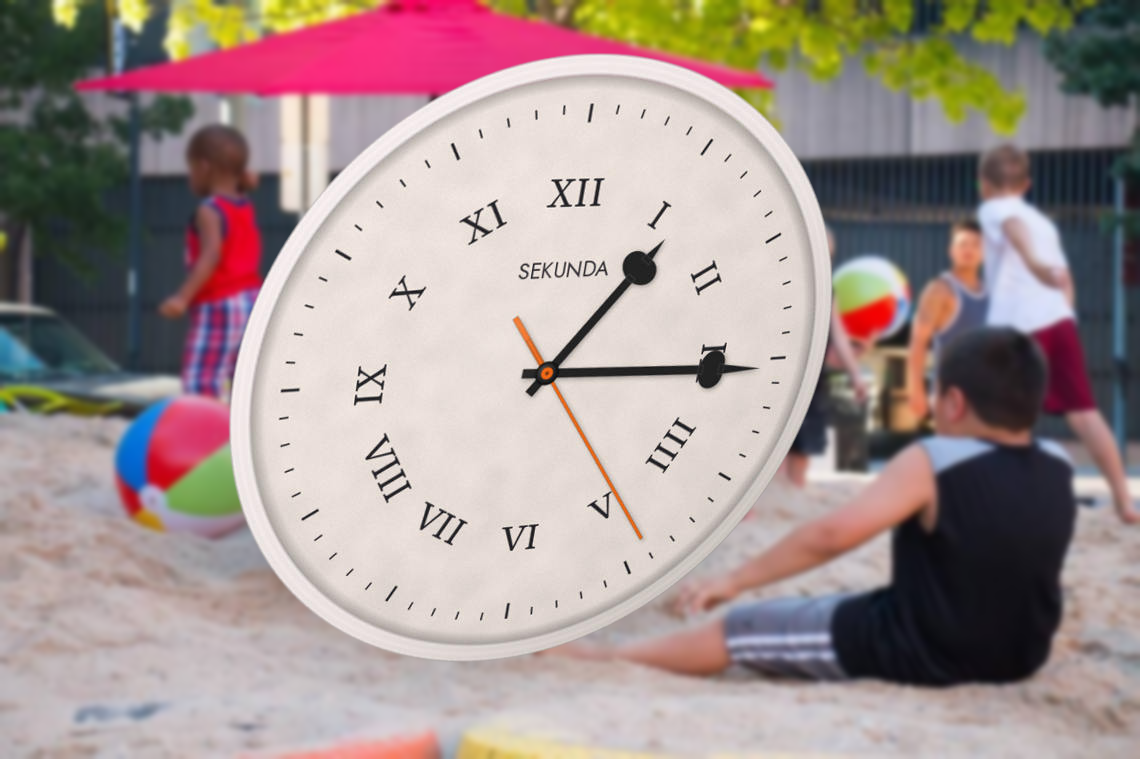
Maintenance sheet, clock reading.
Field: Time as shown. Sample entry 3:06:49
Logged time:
1:15:24
